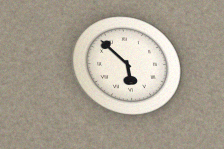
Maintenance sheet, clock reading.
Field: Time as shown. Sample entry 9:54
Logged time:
5:53
